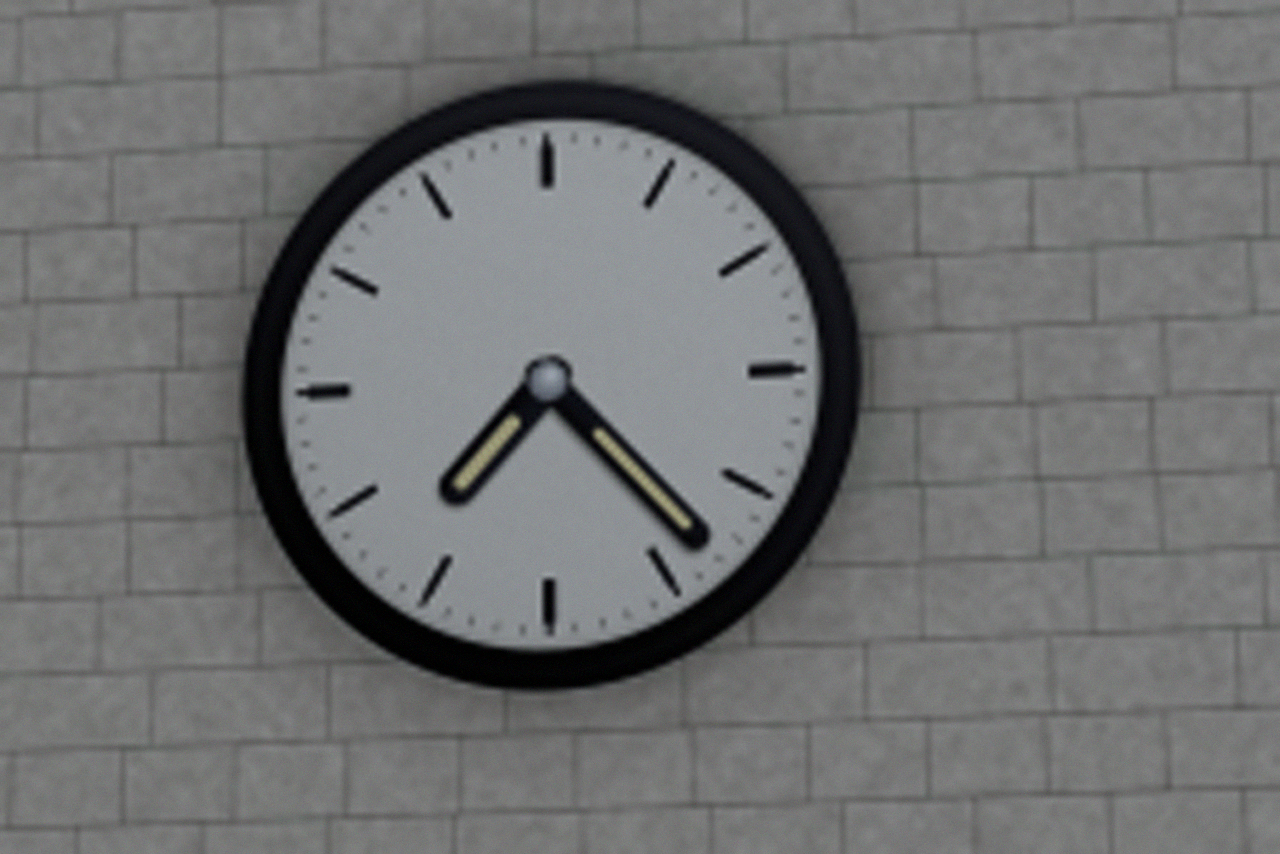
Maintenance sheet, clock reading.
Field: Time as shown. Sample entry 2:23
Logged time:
7:23
